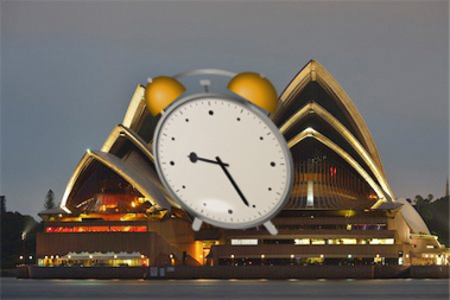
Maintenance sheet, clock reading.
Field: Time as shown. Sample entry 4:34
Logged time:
9:26
